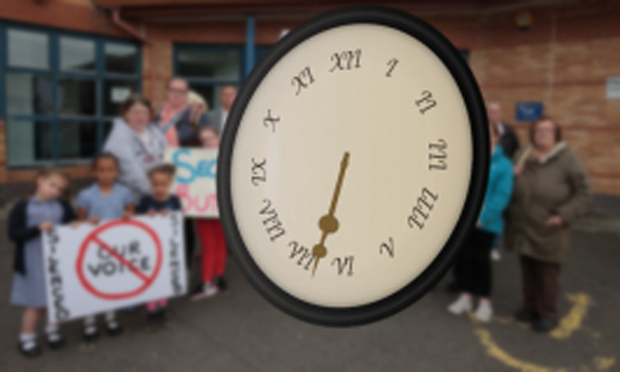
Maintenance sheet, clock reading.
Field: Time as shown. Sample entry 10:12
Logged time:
6:33
